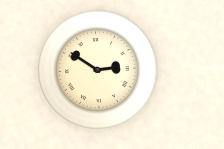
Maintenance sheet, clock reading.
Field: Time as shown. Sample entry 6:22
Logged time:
2:51
